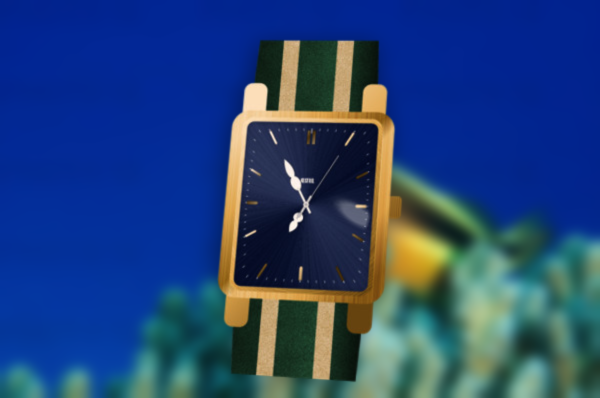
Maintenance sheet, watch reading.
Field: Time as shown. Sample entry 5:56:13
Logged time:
6:55:05
